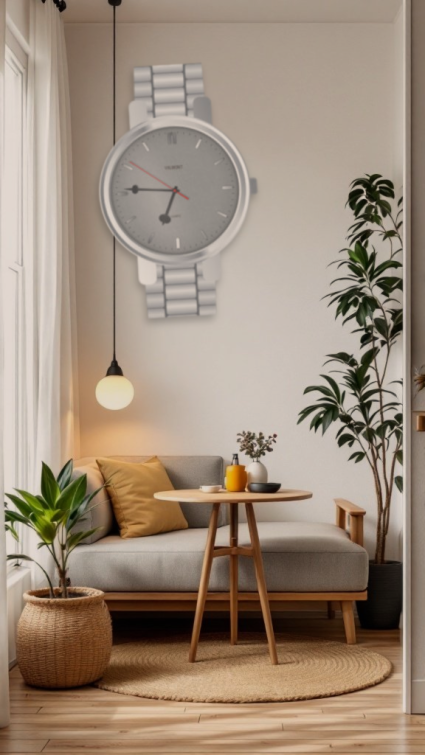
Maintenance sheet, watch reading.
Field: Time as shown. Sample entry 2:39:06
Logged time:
6:45:51
